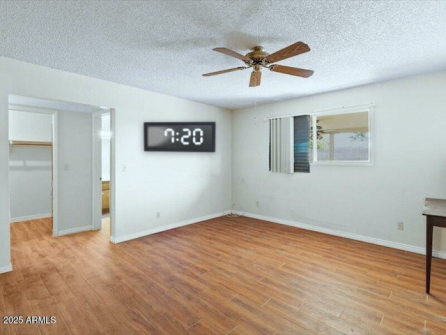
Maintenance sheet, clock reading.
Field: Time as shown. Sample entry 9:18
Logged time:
7:20
